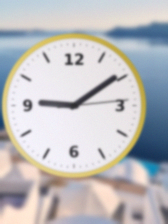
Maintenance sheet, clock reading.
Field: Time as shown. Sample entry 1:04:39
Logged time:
9:09:14
